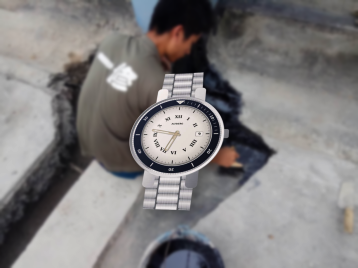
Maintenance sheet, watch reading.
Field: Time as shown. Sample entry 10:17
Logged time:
6:47
